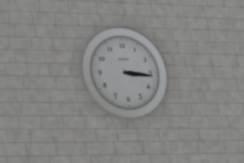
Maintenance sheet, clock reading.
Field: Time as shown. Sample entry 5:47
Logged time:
3:16
